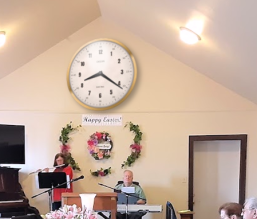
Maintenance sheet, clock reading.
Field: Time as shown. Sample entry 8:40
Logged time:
8:21
